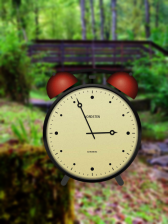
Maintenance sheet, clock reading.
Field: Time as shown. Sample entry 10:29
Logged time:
2:56
